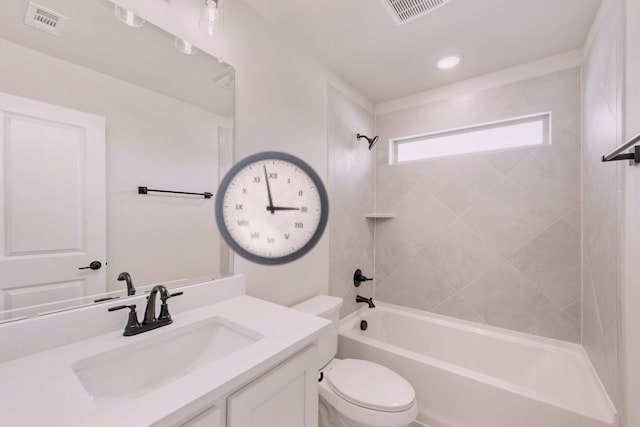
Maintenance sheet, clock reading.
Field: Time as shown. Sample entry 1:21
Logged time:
2:58
